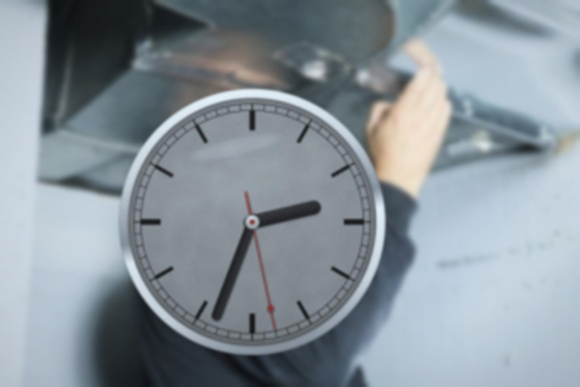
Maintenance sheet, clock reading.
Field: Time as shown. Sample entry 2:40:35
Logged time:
2:33:28
